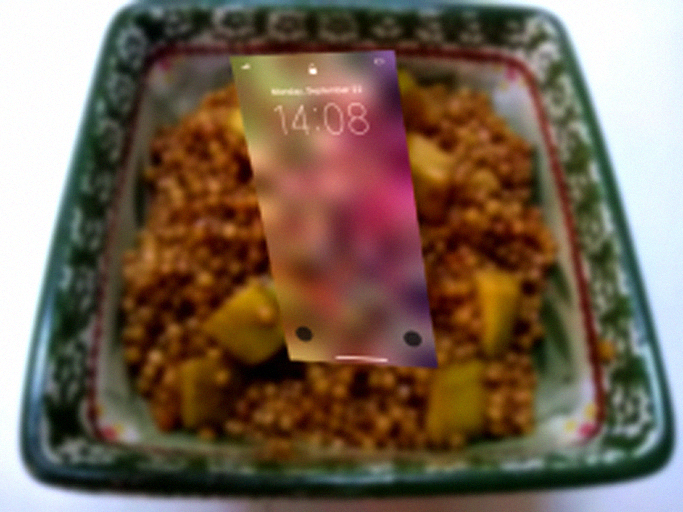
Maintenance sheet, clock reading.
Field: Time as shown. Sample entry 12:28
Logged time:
14:08
